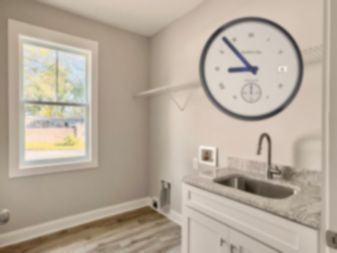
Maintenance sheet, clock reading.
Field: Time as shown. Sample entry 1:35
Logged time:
8:53
